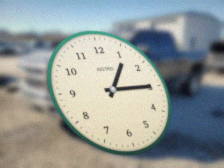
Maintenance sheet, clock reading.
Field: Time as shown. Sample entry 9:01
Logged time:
1:15
